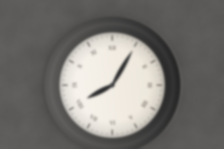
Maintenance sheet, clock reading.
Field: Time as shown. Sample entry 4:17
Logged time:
8:05
